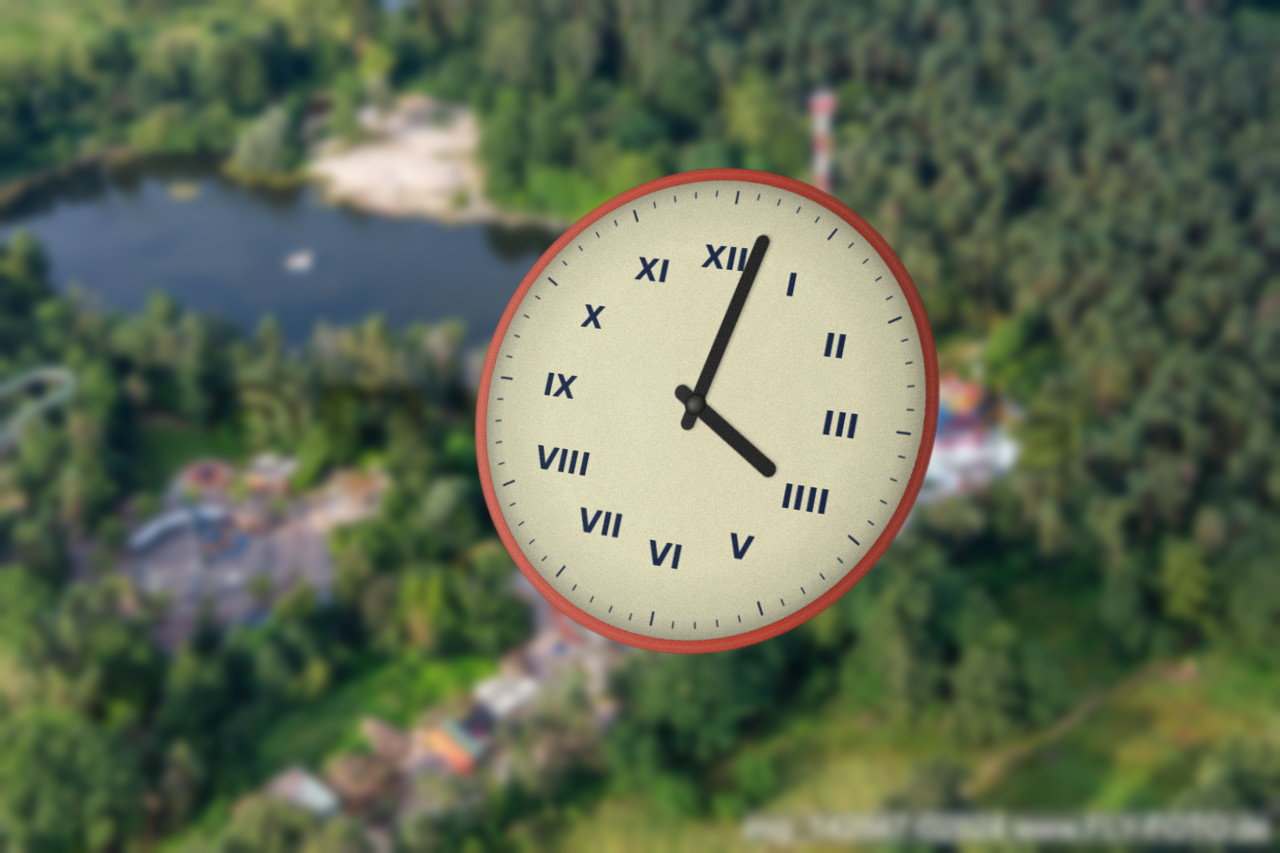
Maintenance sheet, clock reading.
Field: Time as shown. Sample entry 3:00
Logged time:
4:02
